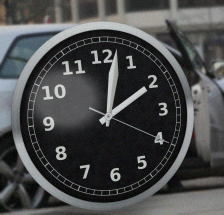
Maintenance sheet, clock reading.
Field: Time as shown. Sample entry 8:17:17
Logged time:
2:02:20
